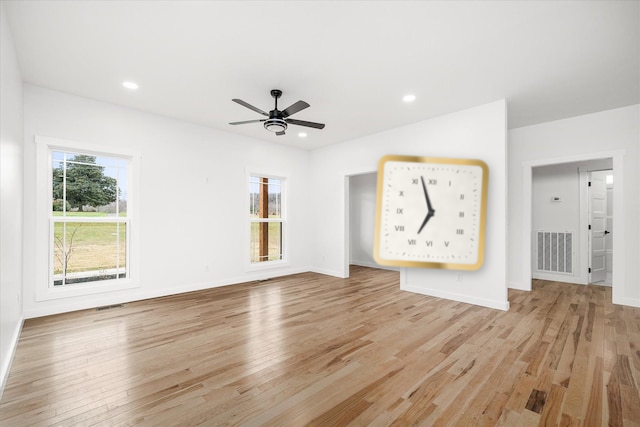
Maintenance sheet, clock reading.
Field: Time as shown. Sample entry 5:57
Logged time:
6:57
